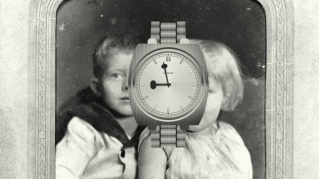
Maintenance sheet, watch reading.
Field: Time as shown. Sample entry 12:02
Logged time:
8:58
